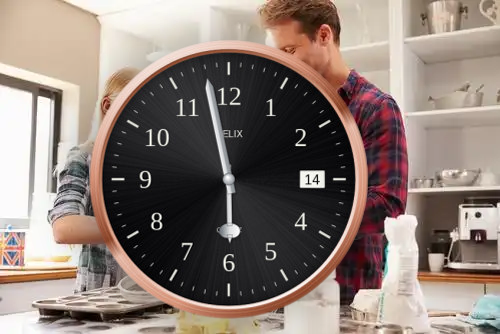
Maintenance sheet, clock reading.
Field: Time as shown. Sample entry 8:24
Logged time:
5:58
